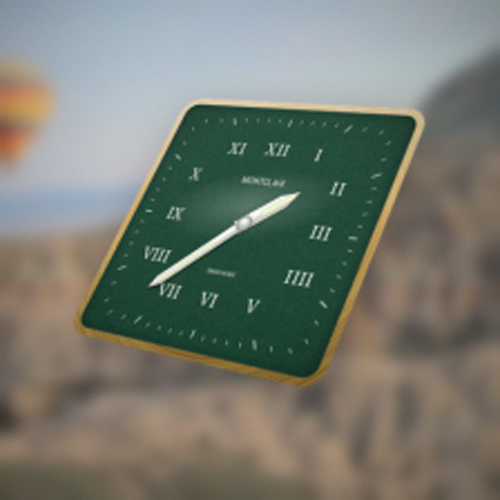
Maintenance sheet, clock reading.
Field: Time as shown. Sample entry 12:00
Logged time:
1:37
